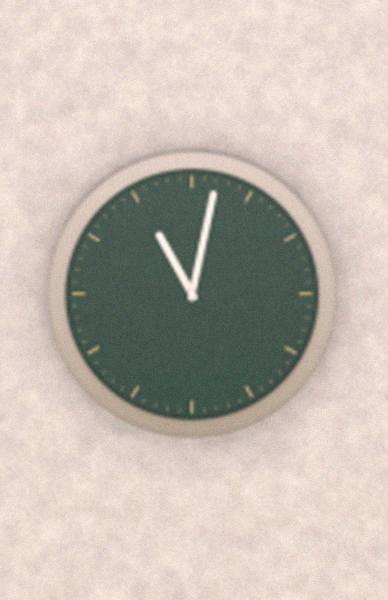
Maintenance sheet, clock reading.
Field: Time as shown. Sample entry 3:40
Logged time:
11:02
